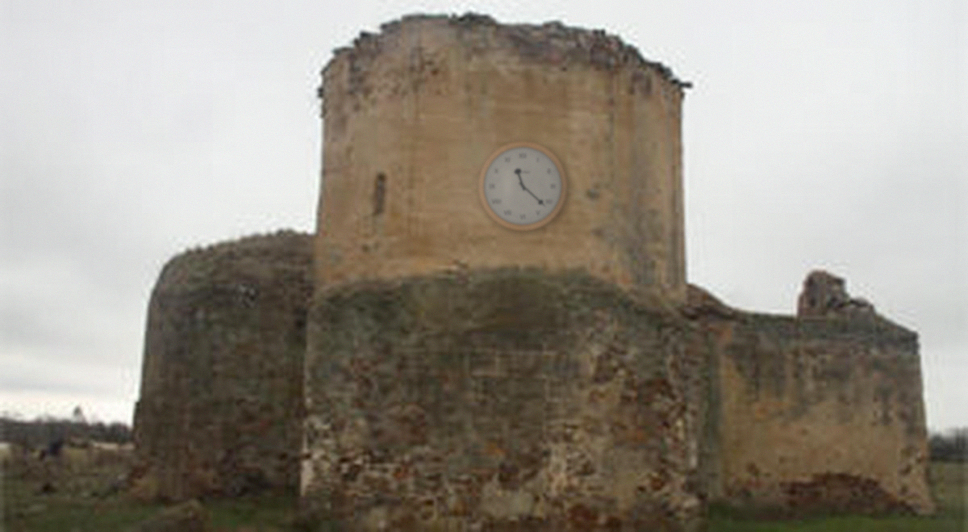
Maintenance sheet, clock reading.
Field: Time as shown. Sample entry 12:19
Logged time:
11:22
